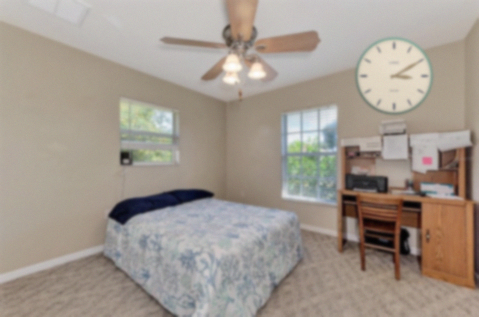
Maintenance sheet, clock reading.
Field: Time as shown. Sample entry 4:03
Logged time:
3:10
